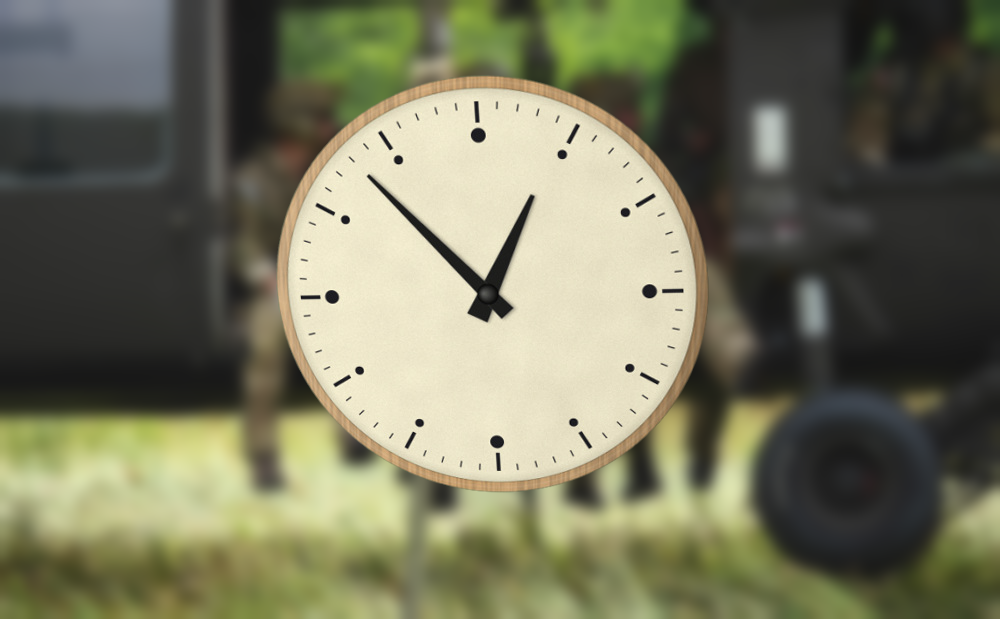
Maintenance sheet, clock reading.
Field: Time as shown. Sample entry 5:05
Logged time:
12:53
